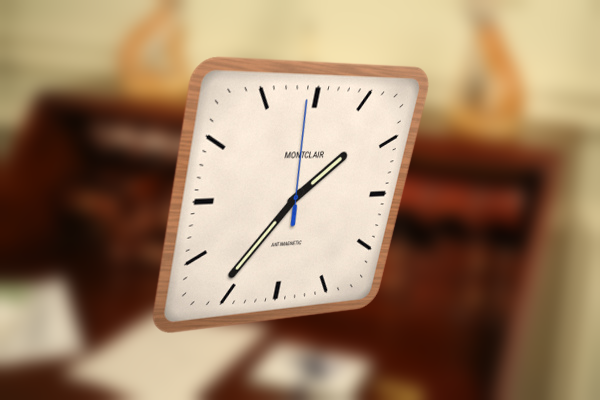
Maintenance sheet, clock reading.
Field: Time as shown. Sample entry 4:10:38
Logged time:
1:35:59
